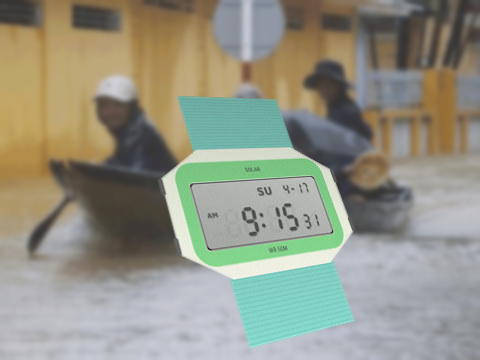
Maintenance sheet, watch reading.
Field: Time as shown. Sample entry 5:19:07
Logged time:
9:15:31
